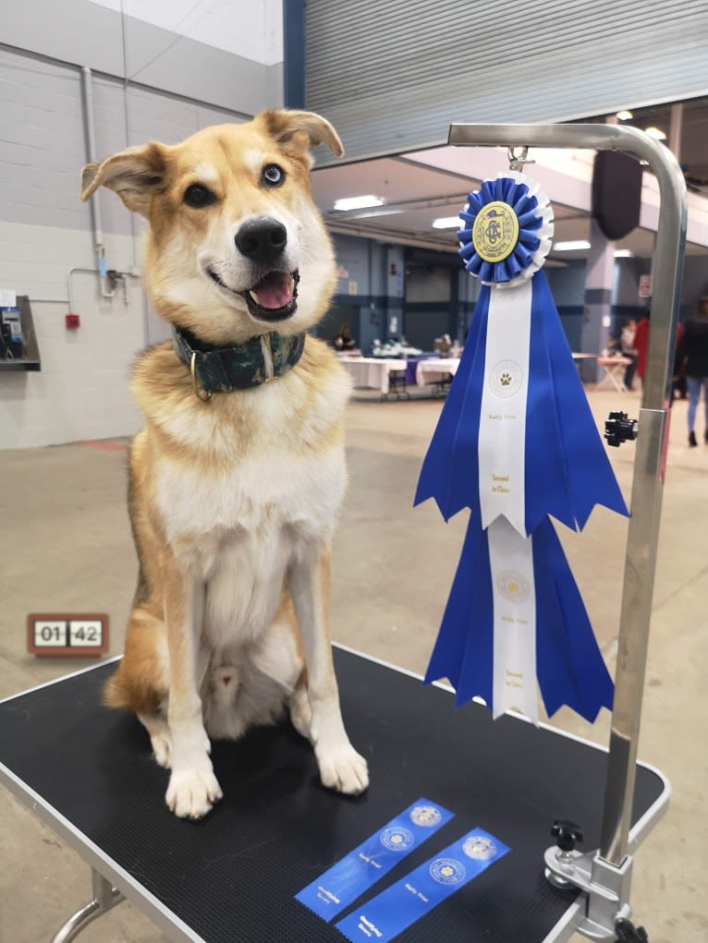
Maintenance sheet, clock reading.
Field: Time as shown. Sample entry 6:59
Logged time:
1:42
